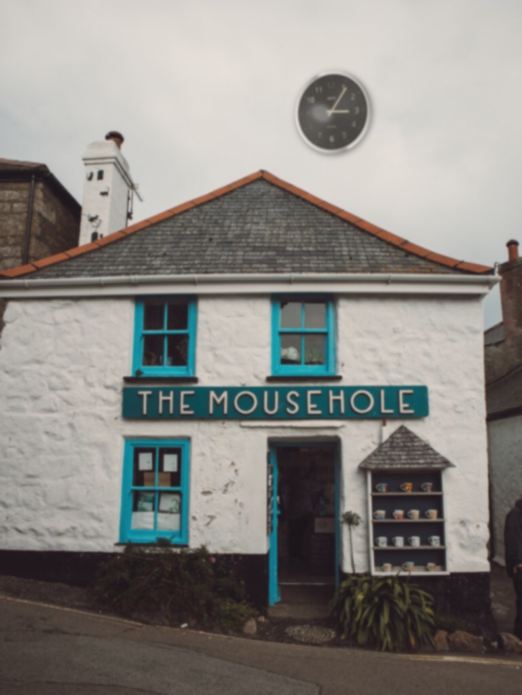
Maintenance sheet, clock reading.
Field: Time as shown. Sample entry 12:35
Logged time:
3:06
